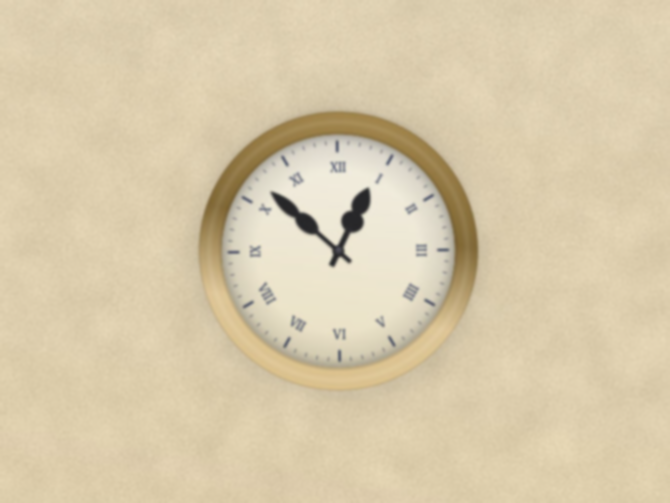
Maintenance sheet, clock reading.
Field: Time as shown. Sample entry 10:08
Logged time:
12:52
